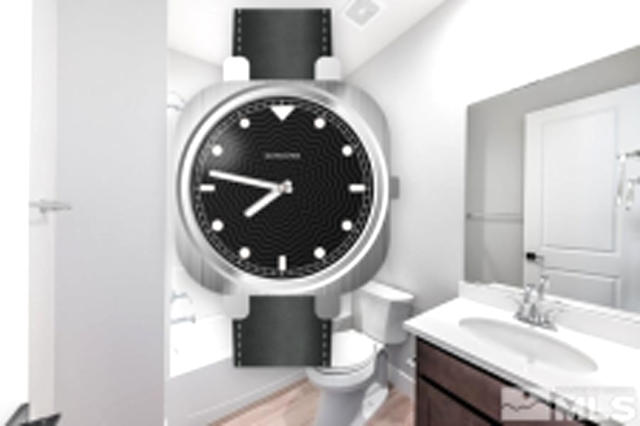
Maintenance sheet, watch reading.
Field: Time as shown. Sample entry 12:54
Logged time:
7:47
